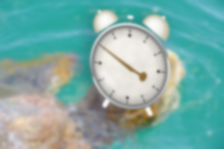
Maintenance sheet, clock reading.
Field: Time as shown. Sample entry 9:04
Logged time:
3:50
